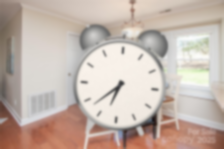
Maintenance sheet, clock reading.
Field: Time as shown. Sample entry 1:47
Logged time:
6:38
